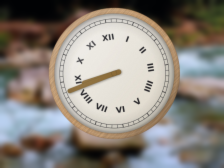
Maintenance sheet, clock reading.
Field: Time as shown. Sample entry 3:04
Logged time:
8:43
